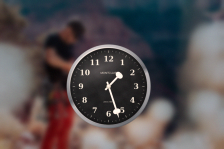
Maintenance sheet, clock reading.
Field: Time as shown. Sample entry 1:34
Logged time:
1:27
